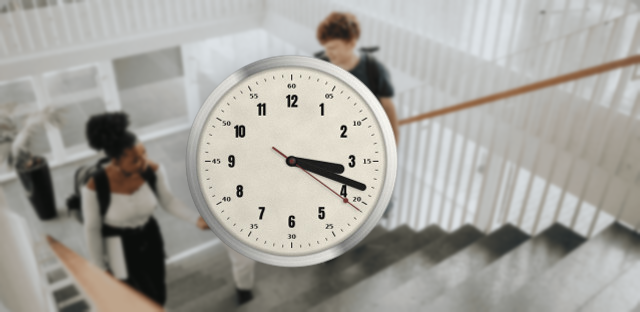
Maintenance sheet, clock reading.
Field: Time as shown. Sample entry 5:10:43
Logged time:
3:18:21
